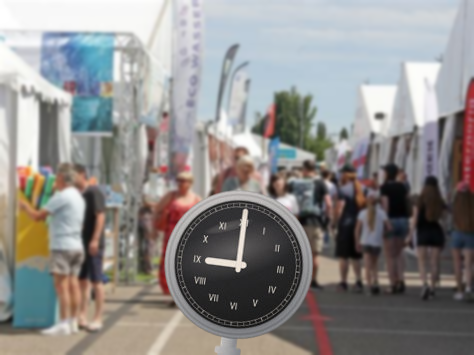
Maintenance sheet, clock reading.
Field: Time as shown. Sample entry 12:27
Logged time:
9:00
